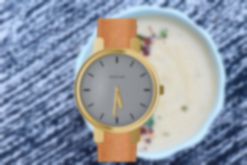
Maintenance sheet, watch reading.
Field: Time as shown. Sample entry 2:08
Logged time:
5:31
